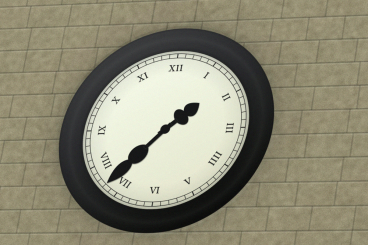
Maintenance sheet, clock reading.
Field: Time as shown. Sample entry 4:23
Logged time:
1:37
